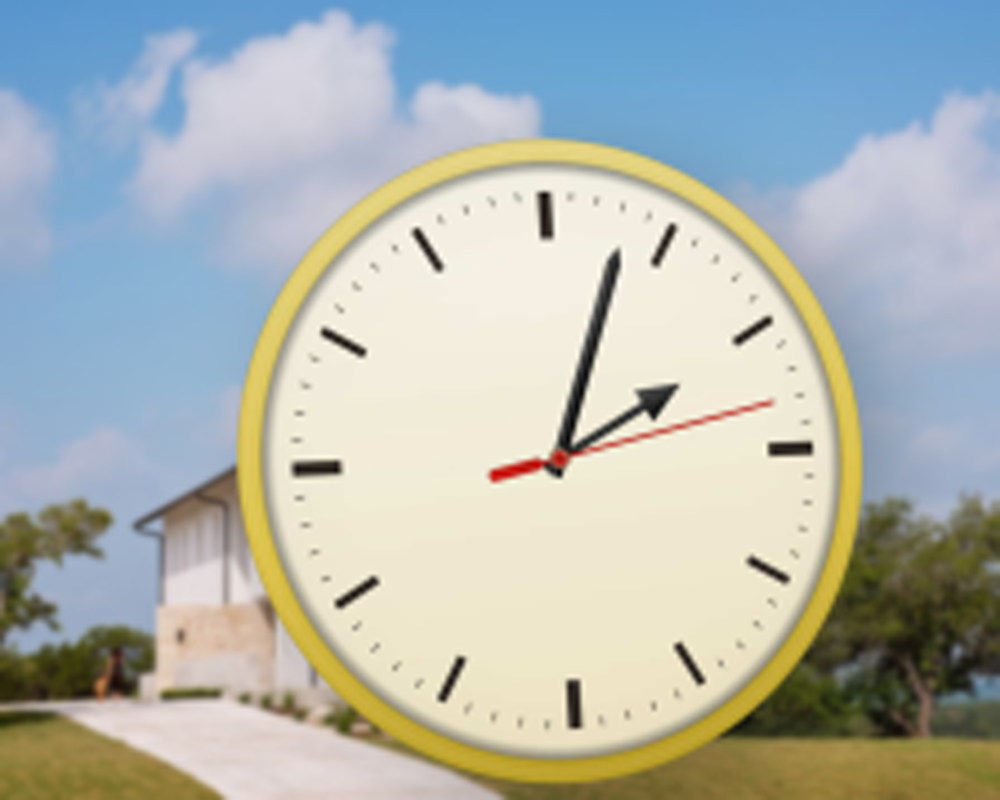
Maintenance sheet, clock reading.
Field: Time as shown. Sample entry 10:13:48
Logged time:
2:03:13
